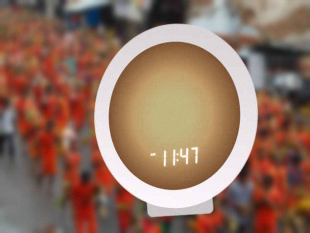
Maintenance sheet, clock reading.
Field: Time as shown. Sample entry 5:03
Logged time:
11:47
